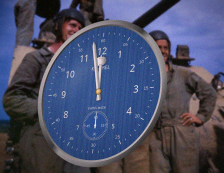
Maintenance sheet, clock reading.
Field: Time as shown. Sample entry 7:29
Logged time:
11:58
